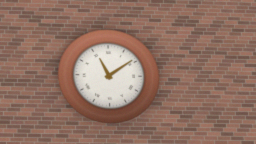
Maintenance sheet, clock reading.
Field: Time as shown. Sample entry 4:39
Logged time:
11:09
